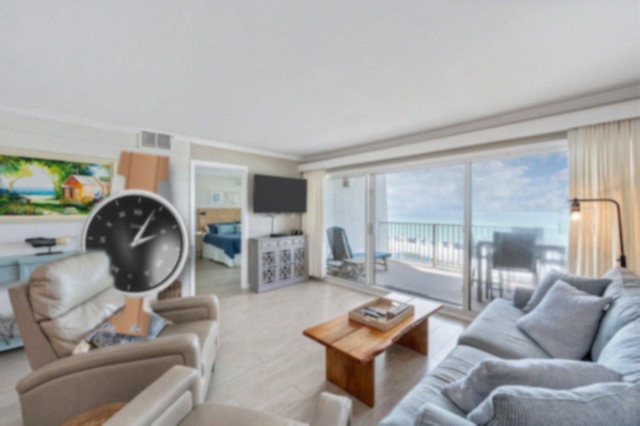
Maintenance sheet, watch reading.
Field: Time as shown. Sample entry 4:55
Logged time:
2:04
